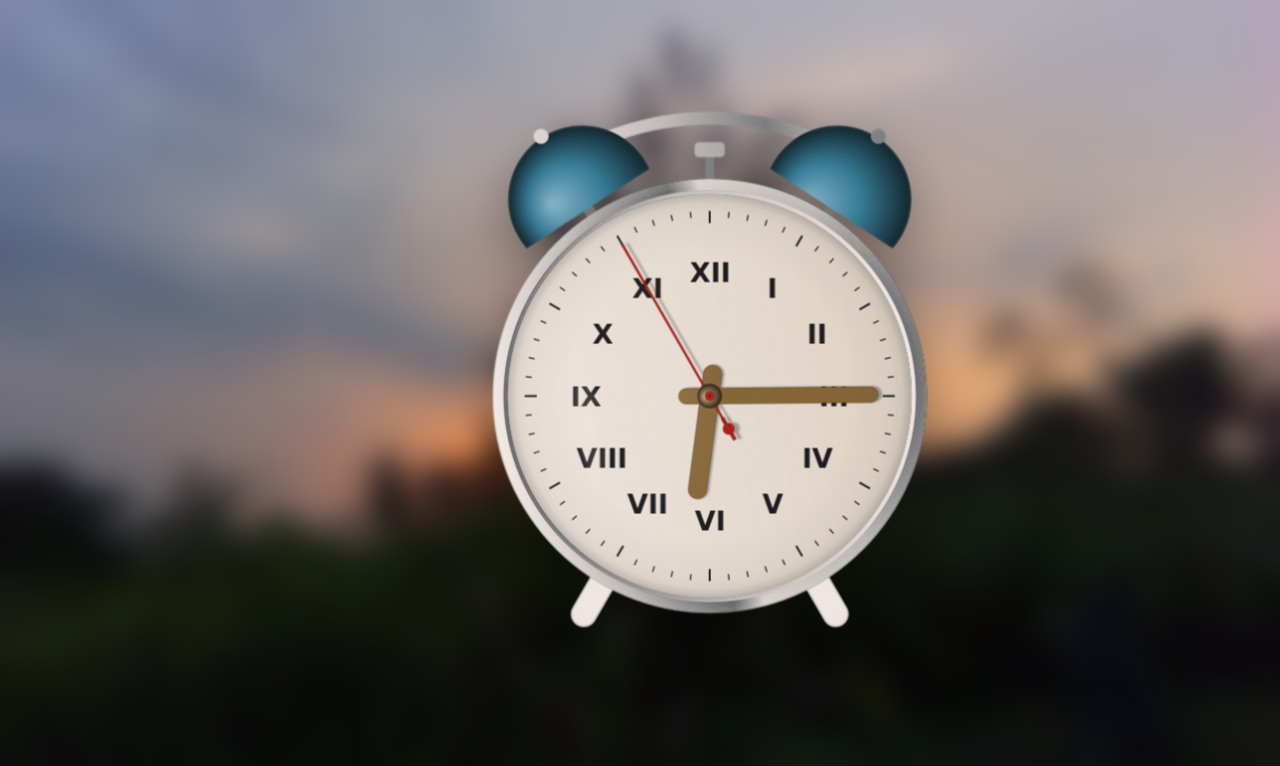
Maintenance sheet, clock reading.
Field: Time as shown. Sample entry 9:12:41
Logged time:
6:14:55
